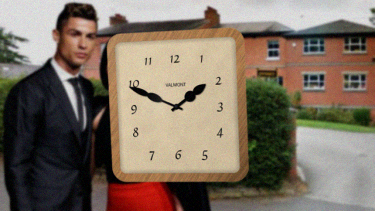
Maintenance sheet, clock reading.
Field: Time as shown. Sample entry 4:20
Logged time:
1:49
